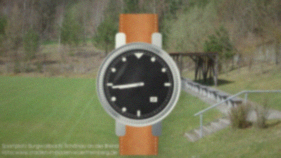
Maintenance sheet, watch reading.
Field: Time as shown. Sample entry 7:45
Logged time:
8:44
